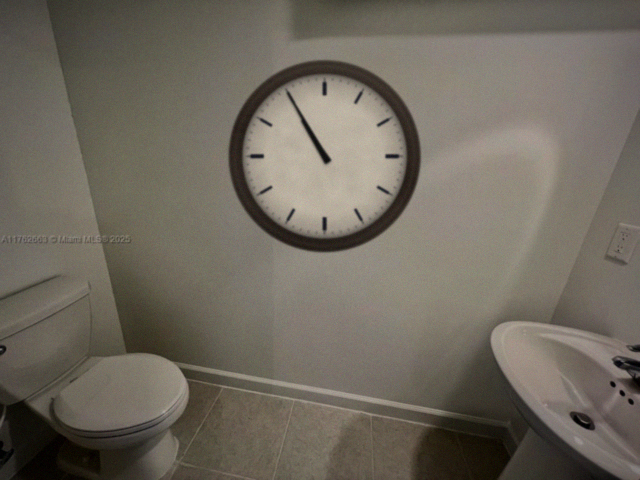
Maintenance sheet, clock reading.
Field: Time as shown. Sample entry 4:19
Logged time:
10:55
